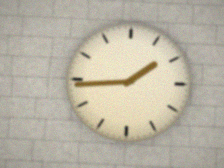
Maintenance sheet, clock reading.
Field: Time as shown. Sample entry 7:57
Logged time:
1:44
